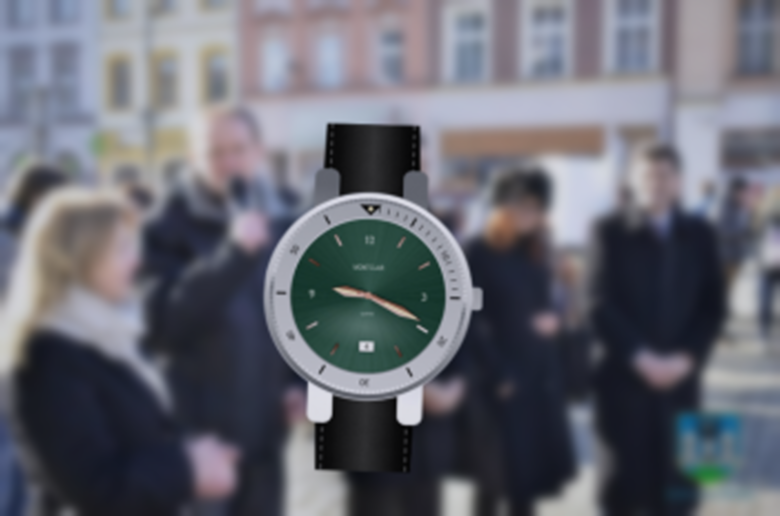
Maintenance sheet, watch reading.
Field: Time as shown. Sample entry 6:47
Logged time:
9:19
